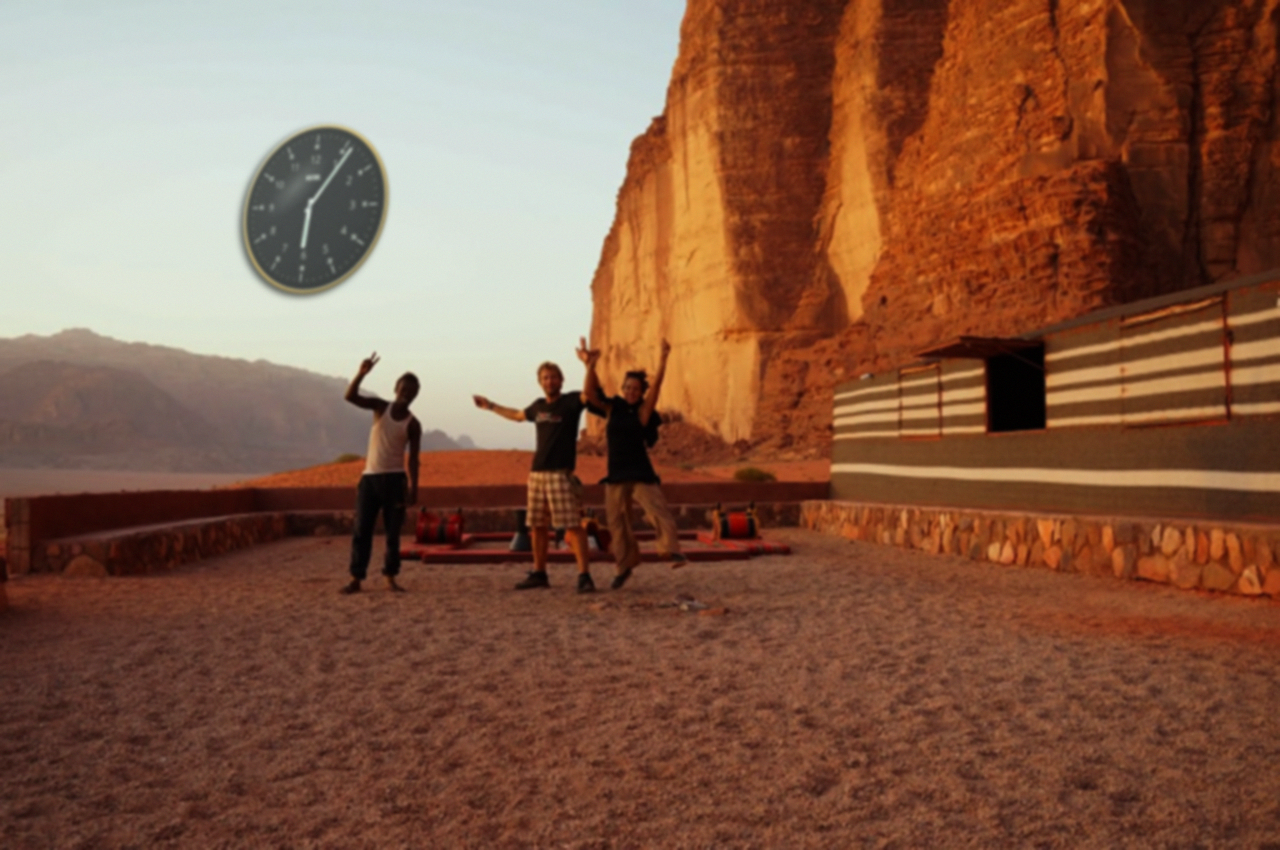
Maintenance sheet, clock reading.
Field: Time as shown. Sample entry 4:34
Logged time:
6:06
